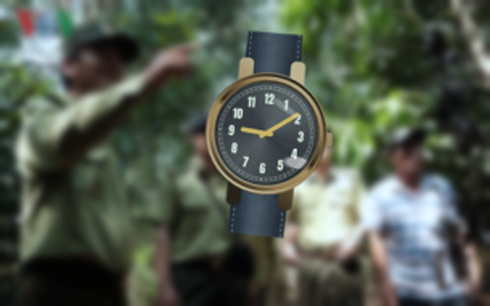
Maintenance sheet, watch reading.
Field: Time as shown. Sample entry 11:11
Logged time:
9:09
